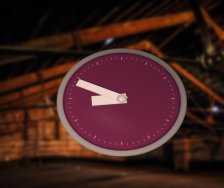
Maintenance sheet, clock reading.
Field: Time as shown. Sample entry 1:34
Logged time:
8:49
